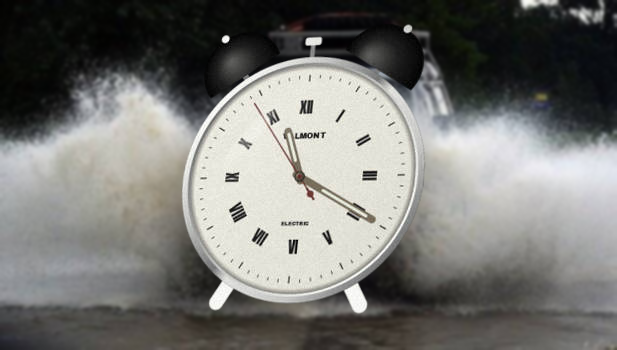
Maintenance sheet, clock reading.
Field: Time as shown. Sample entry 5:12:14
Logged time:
11:19:54
